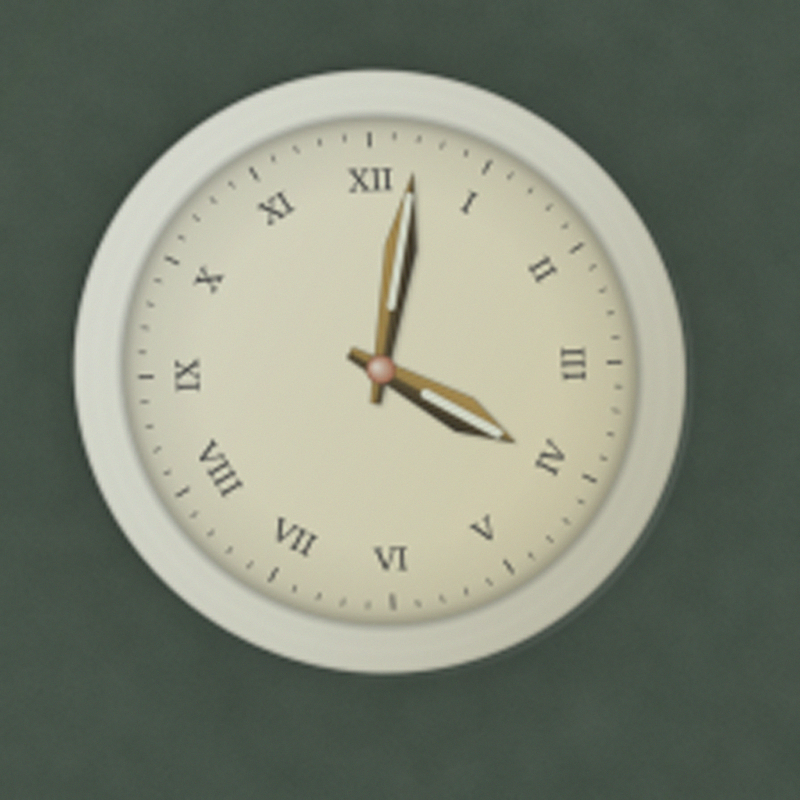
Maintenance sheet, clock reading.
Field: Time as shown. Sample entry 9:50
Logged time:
4:02
